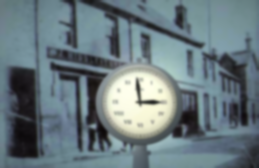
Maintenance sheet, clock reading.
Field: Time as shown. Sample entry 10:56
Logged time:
2:59
